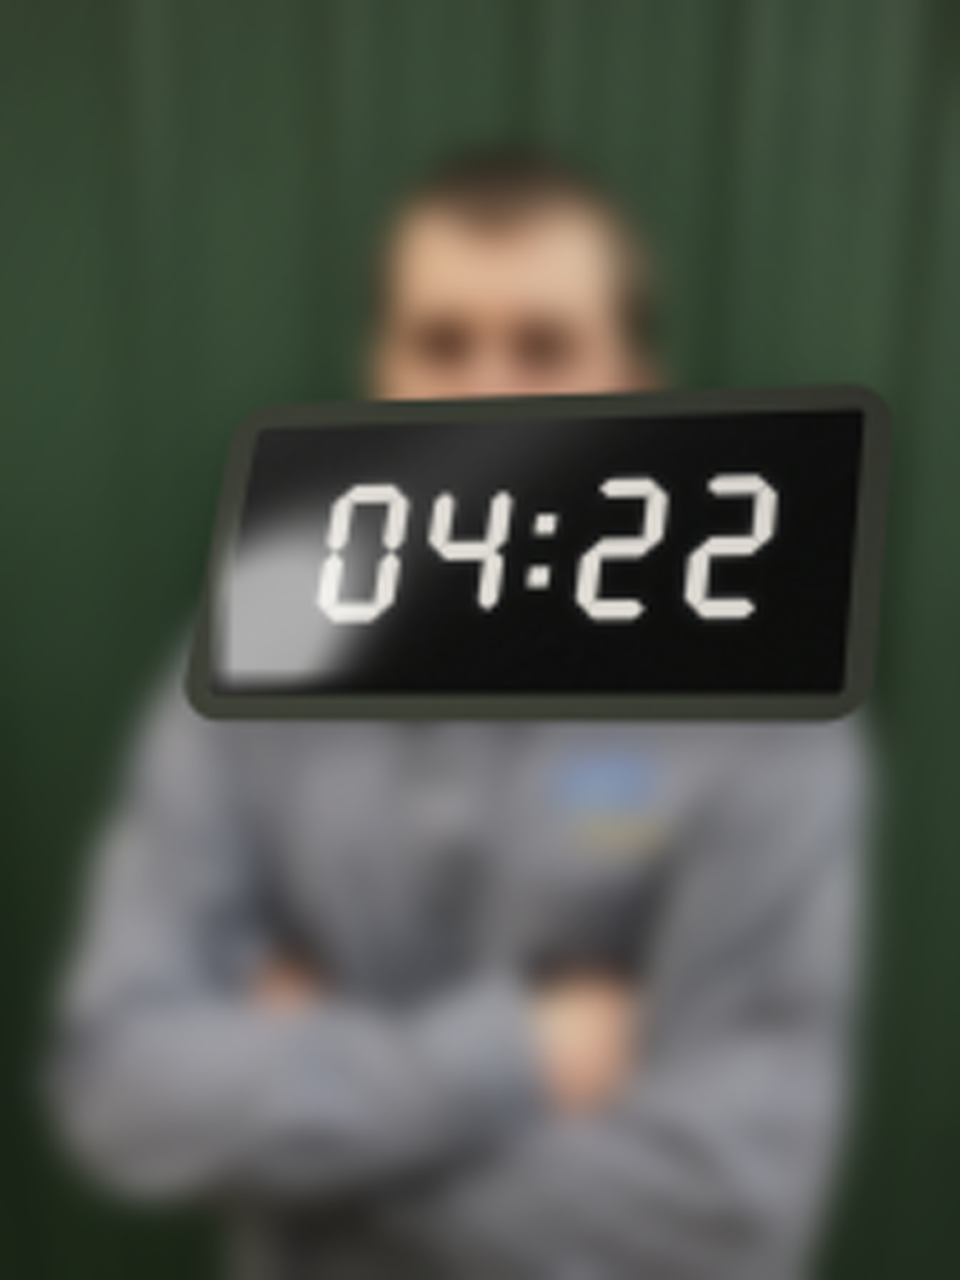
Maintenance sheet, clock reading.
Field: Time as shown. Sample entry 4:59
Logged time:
4:22
